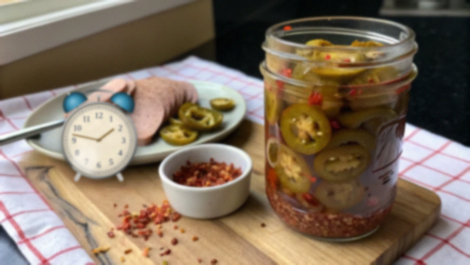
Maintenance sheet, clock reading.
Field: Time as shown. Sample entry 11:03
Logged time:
1:47
